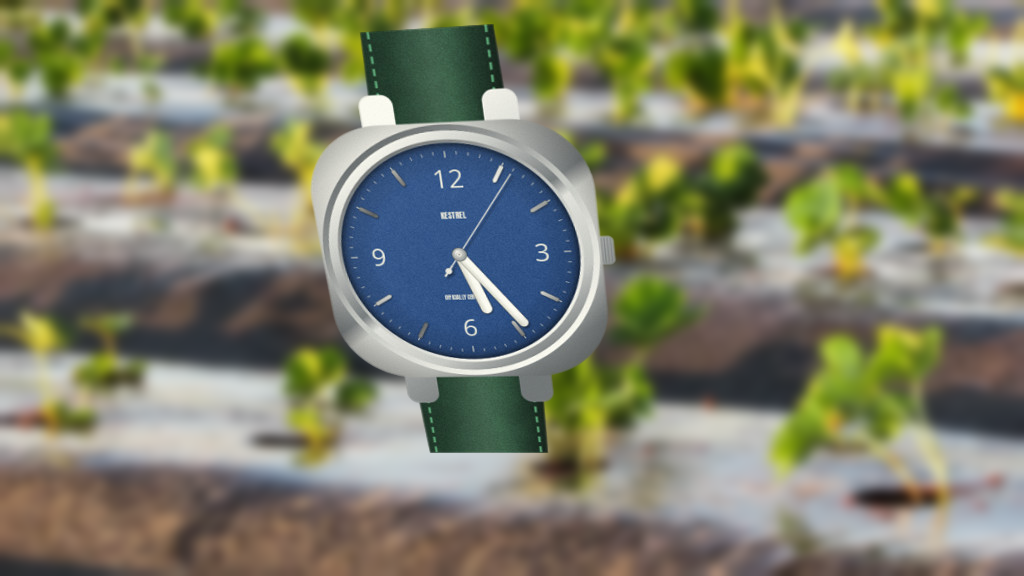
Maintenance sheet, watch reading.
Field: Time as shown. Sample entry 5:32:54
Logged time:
5:24:06
